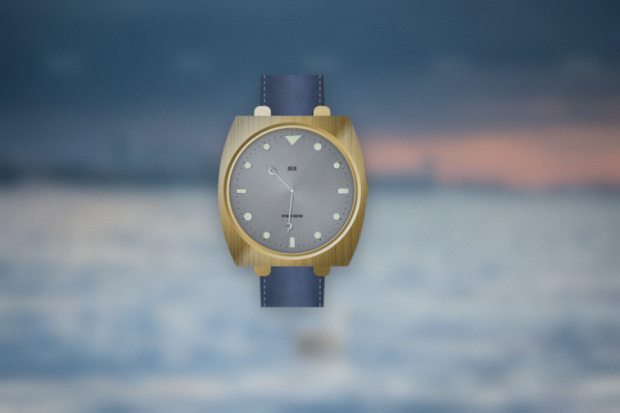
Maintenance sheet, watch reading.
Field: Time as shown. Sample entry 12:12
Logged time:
10:31
